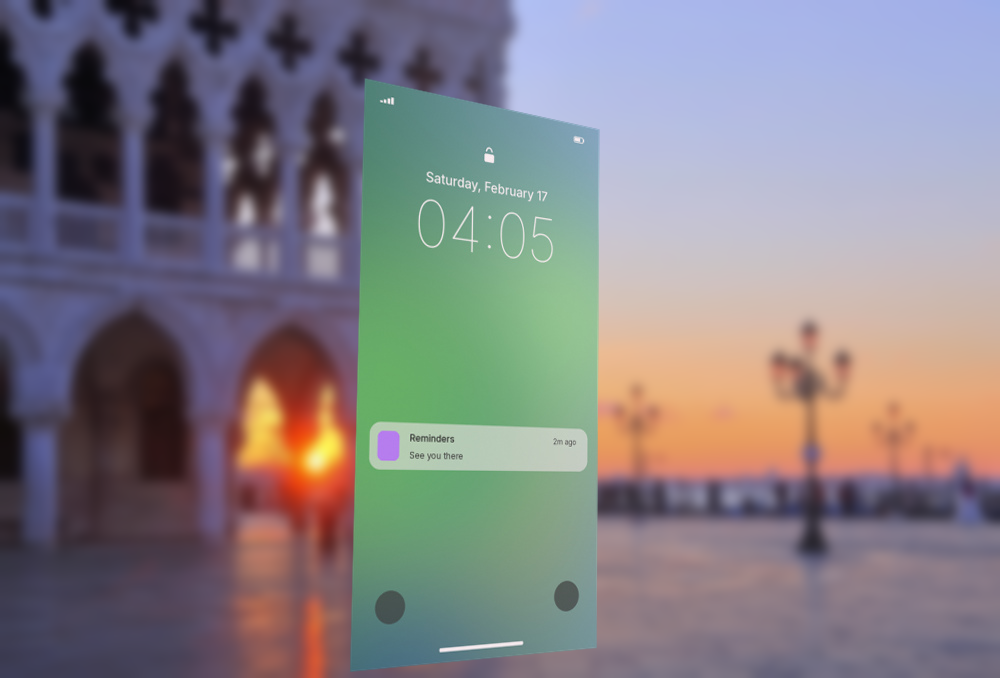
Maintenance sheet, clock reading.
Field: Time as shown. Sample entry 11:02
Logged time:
4:05
